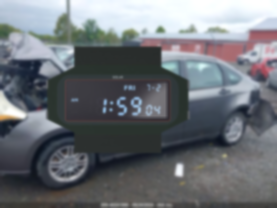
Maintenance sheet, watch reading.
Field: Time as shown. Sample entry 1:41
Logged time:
1:59
